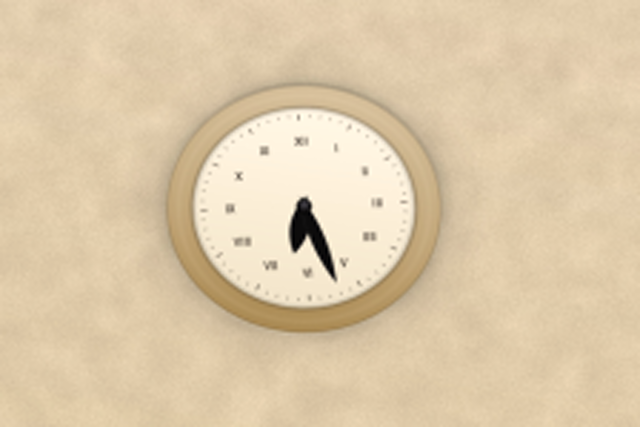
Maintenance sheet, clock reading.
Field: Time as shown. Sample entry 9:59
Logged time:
6:27
